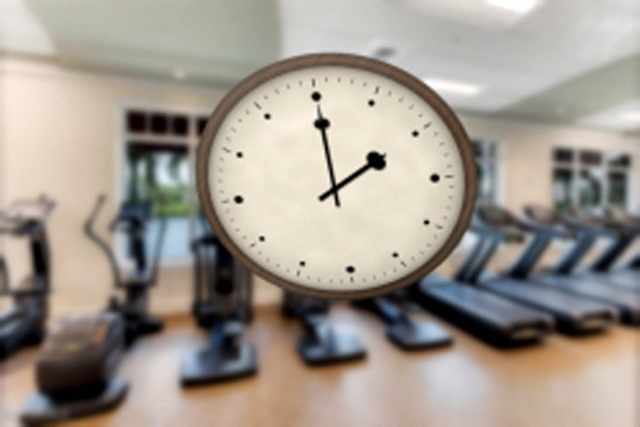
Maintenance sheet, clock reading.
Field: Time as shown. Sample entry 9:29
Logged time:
2:00
